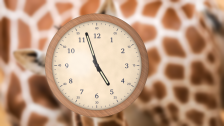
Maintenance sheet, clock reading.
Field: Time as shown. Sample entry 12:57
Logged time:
4:57
